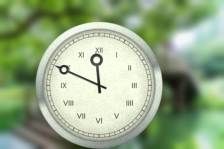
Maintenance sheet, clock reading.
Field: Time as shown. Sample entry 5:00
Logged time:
11:49
